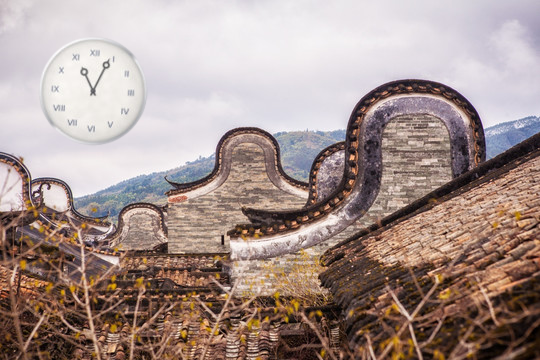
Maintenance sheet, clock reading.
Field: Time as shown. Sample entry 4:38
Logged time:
11:04
